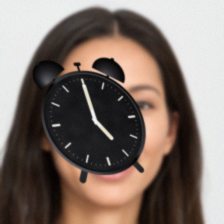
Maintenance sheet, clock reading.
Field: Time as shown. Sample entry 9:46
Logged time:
5:00
